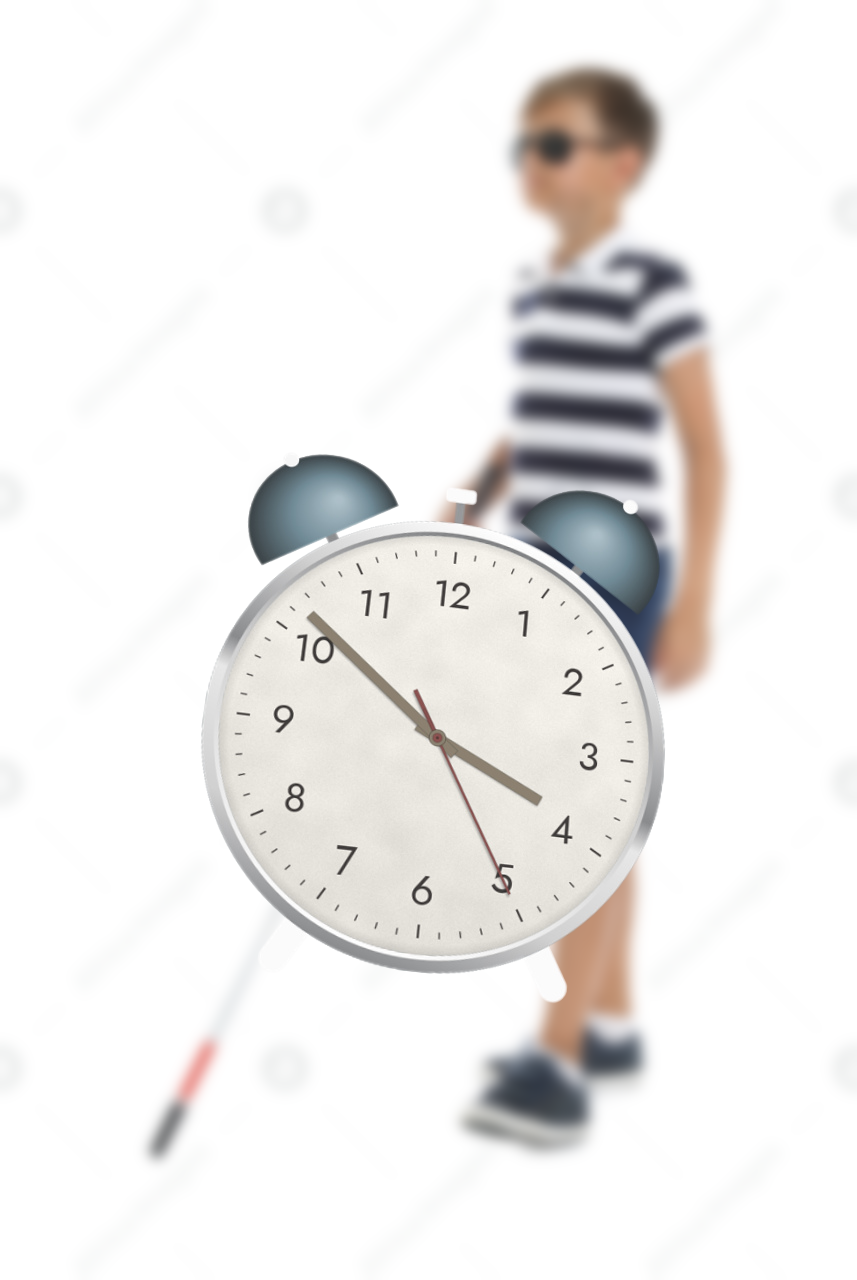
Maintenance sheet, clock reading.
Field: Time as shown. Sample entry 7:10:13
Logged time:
3:51:25
